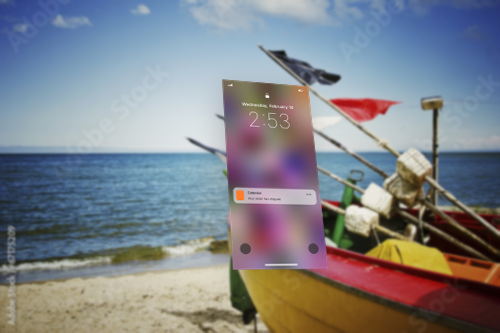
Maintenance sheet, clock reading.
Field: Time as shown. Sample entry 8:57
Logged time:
2:53
